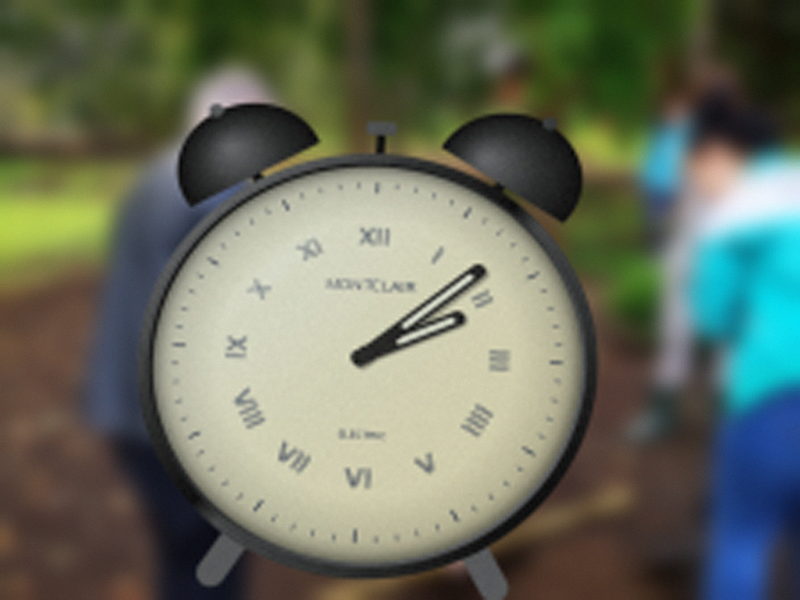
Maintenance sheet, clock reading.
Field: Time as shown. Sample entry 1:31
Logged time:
2:08
